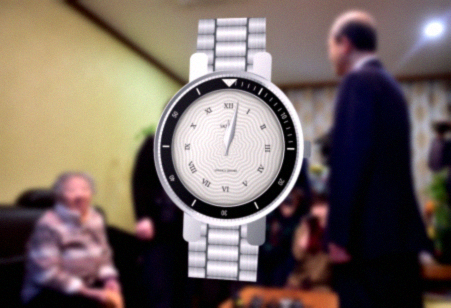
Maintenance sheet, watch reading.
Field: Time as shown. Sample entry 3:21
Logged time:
12:02
